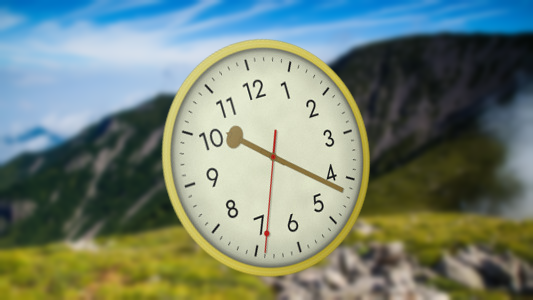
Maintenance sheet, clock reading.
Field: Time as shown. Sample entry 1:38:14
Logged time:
10:21:34
